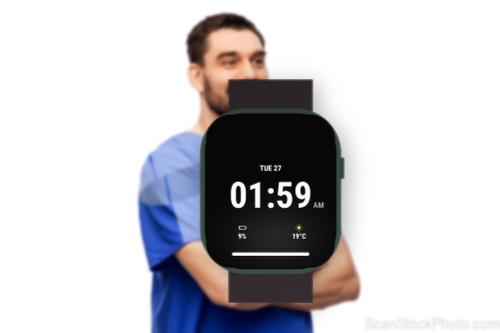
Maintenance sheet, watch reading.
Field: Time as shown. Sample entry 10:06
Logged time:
1:59
